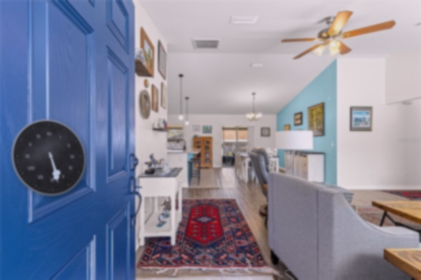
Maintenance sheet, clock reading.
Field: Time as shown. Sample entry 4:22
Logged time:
5:28
